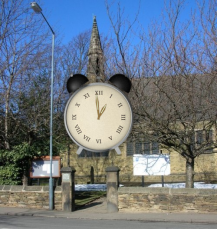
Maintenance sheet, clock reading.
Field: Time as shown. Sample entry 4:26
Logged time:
12:59
